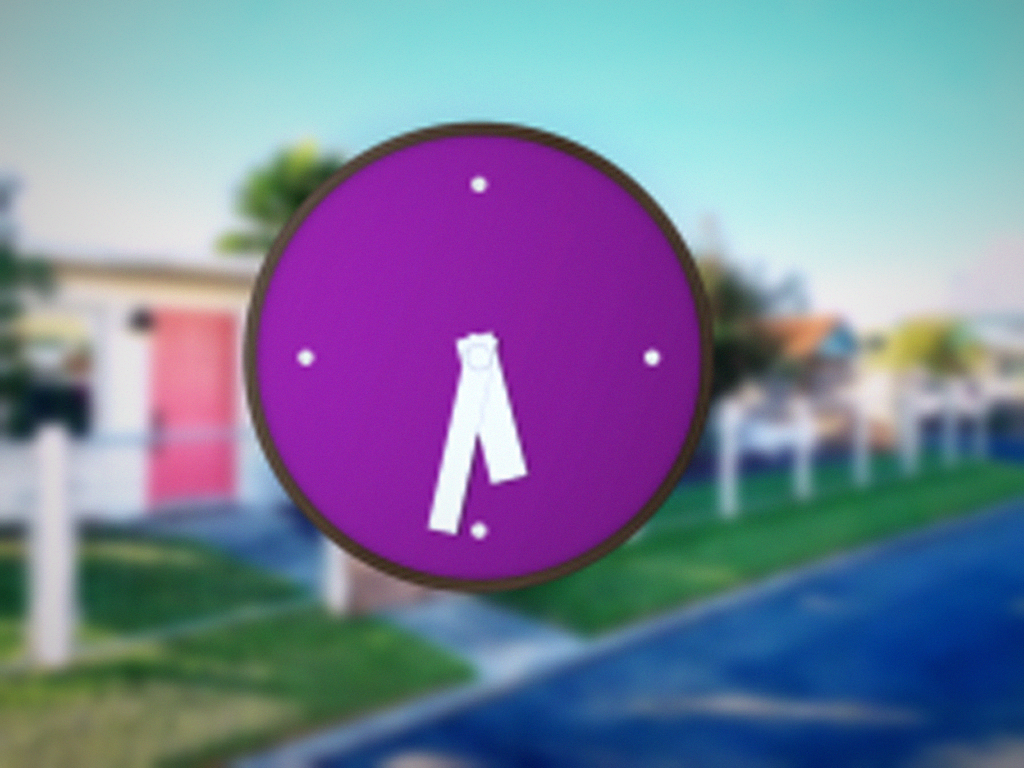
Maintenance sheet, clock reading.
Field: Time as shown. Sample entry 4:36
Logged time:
5:32
